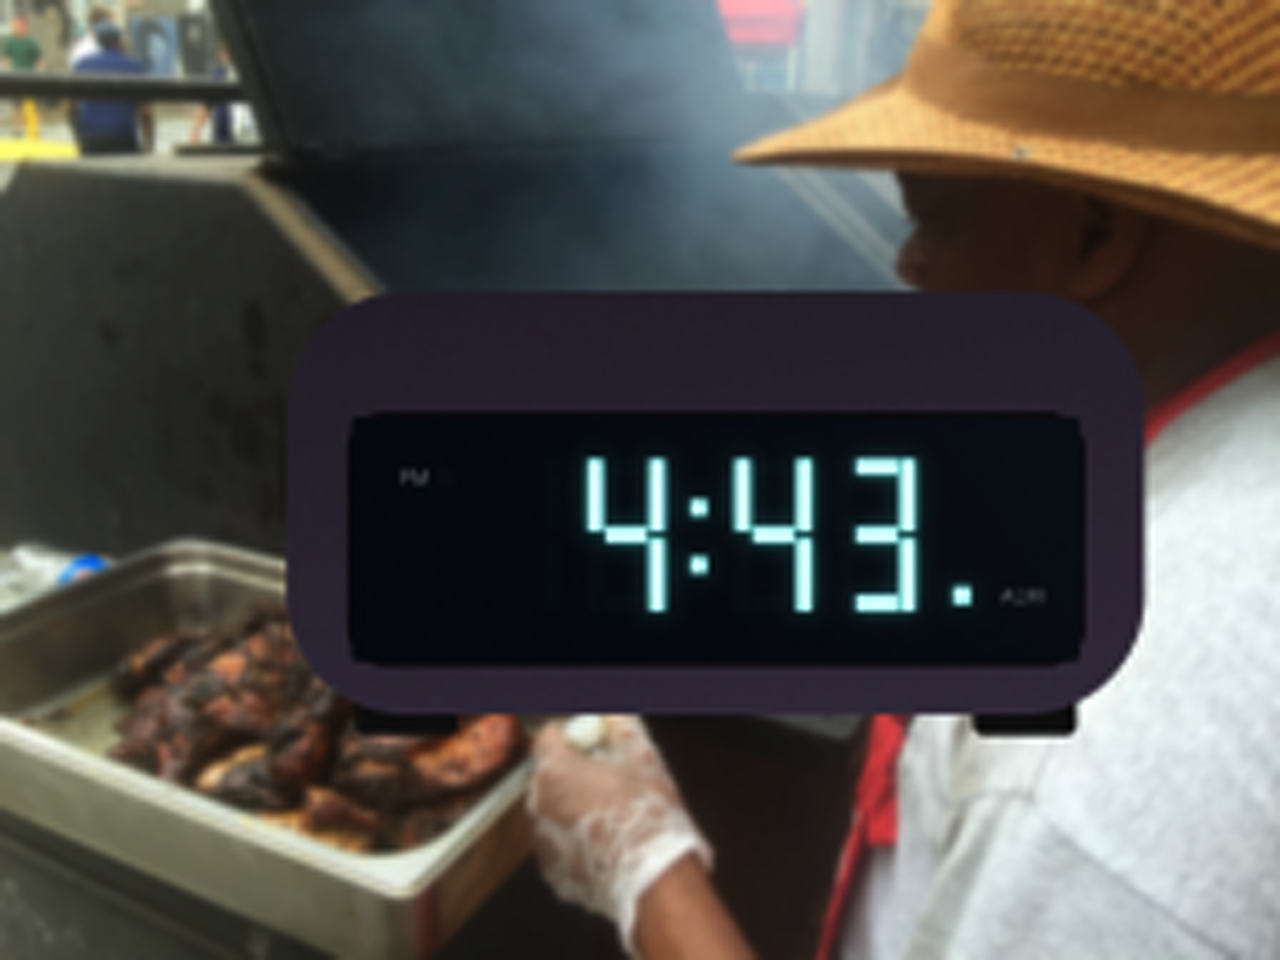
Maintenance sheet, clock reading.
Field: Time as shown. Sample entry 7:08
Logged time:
4:43
